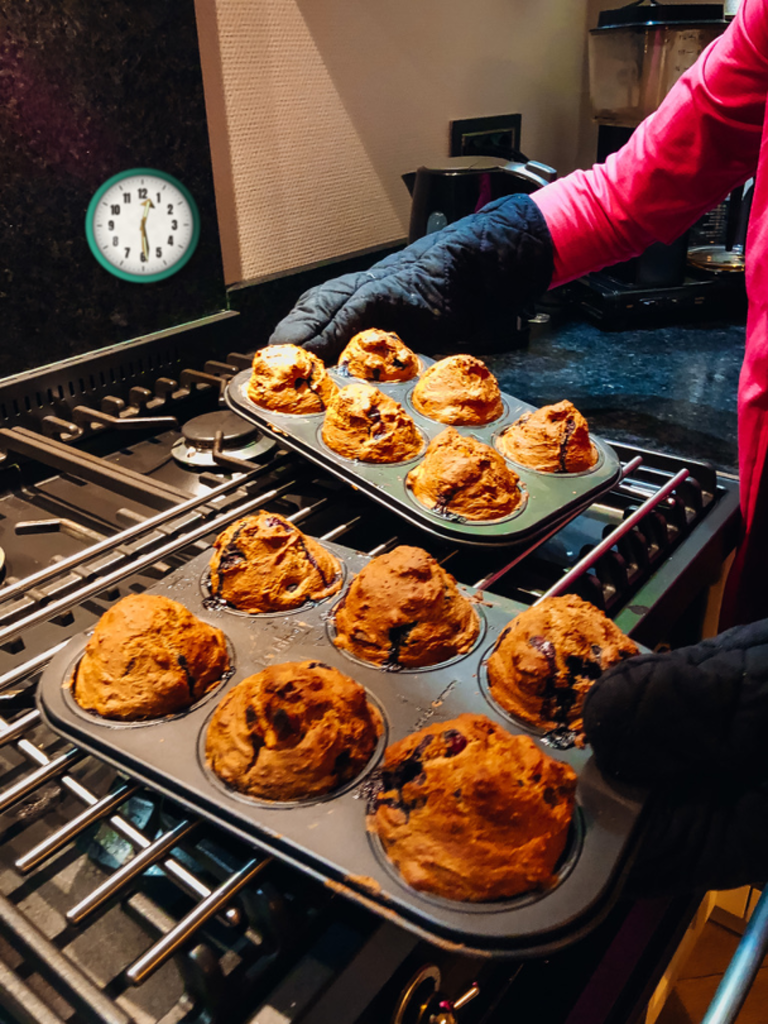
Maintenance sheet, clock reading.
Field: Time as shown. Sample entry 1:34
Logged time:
12:29
